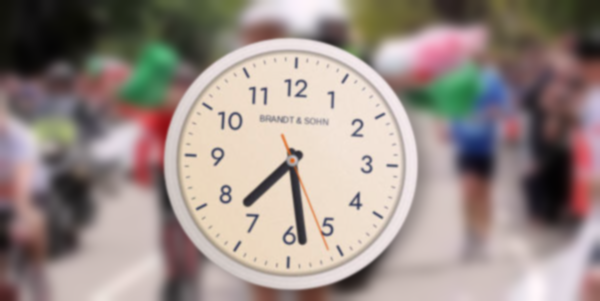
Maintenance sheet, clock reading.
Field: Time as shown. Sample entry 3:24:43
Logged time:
7:28:26
